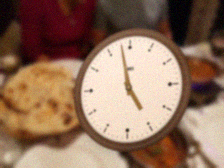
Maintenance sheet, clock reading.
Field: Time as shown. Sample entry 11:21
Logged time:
4:58
